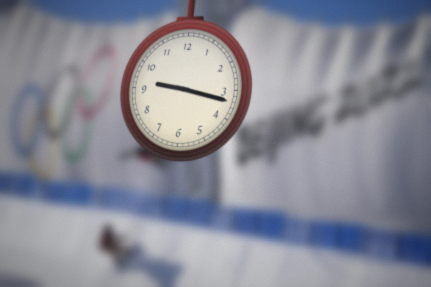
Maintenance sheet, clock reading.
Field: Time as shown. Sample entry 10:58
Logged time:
9:17
